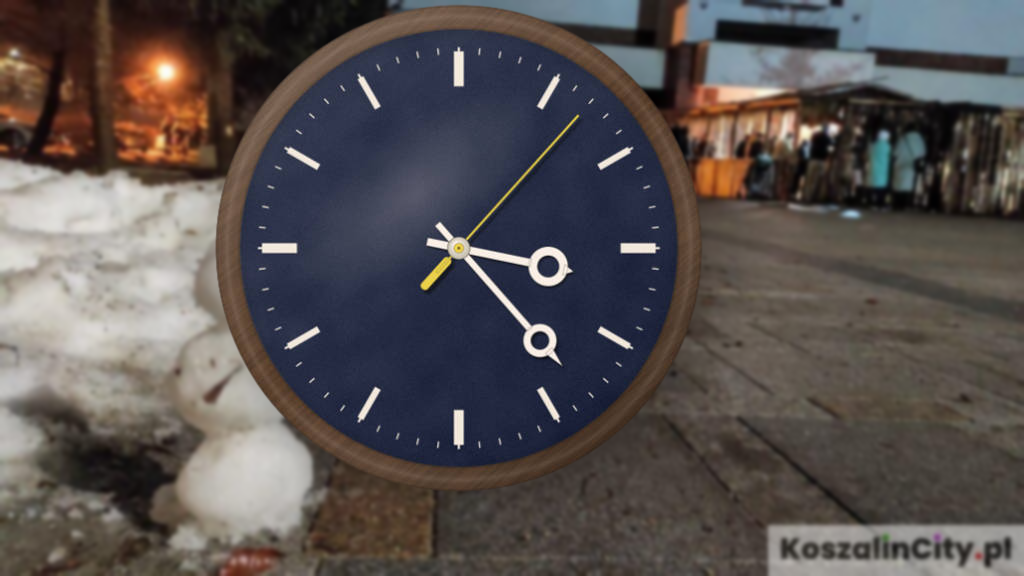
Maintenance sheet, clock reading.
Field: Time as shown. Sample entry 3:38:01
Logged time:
3:23:07
